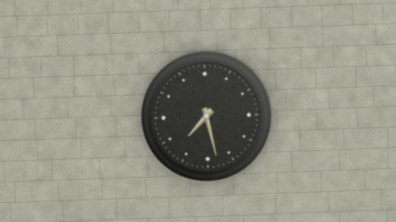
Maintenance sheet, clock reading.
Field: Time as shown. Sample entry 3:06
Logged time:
7:28
